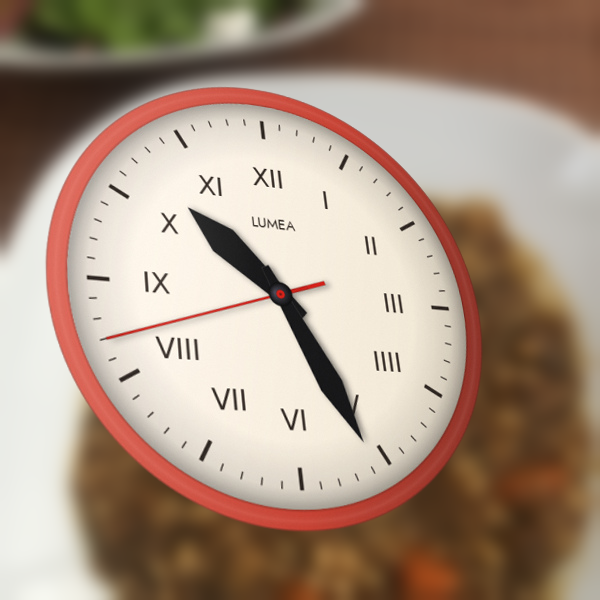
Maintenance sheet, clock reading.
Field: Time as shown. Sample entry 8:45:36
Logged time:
10:25:42
